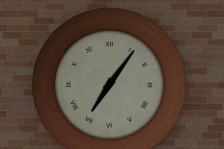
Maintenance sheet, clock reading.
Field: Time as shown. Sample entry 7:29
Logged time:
7:06
